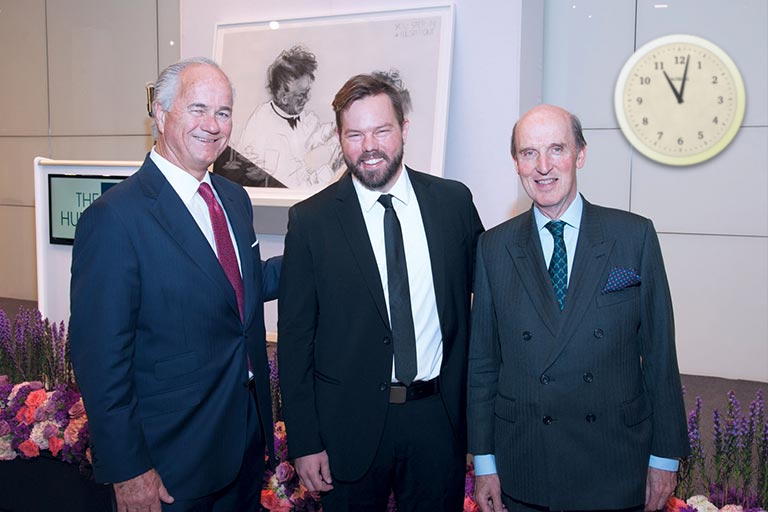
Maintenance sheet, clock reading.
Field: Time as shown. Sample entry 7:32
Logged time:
11:02
